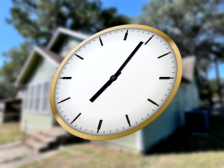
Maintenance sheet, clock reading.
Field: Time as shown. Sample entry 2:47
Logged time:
7:04
